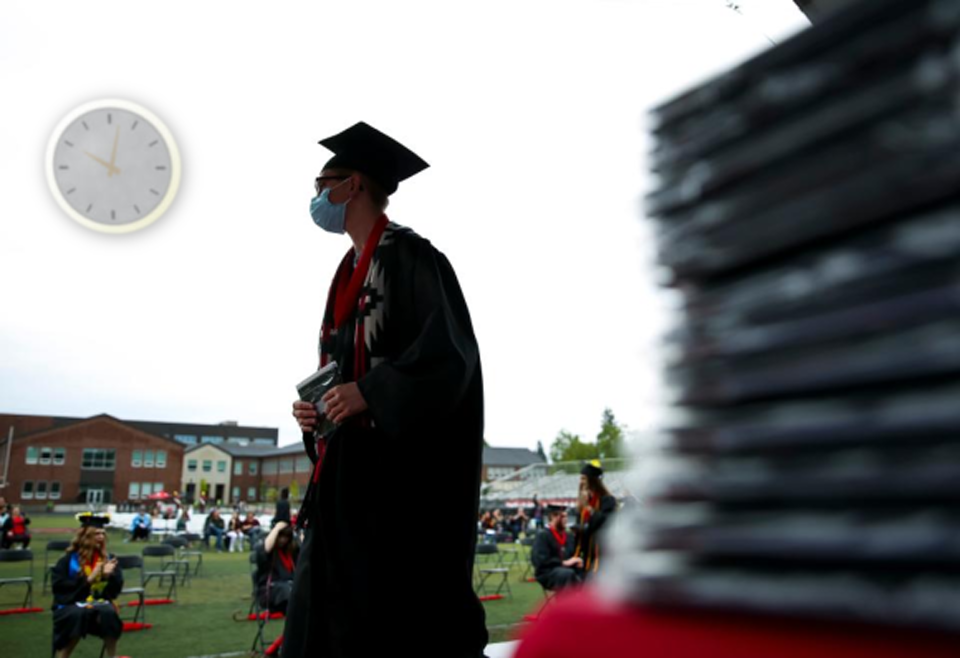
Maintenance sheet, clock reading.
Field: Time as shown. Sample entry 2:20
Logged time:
10:02
